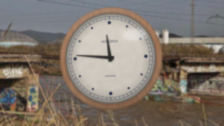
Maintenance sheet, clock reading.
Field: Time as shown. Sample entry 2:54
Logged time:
11:46
